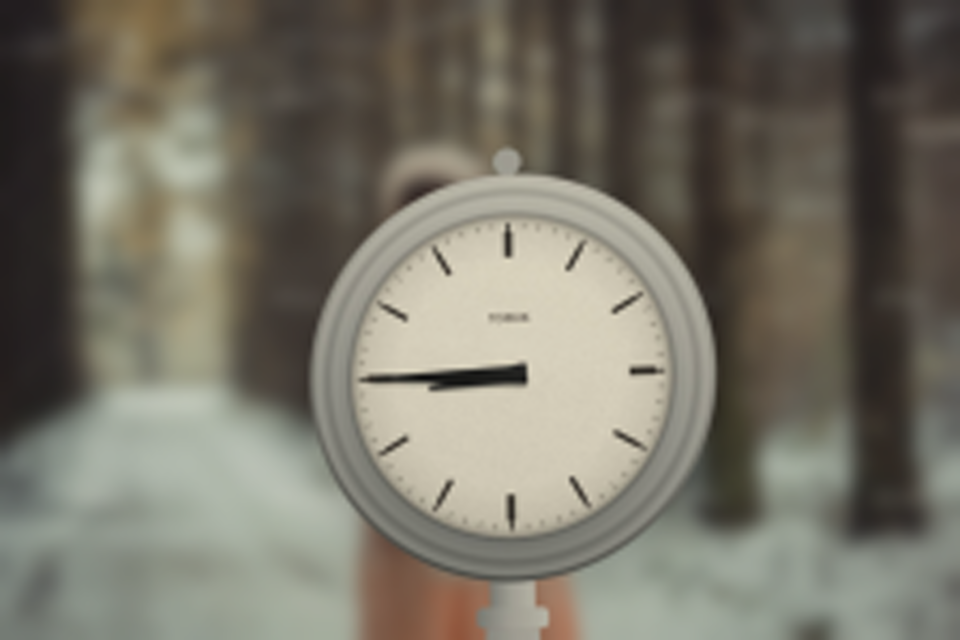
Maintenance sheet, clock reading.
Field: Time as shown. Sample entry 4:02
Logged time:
8:45
